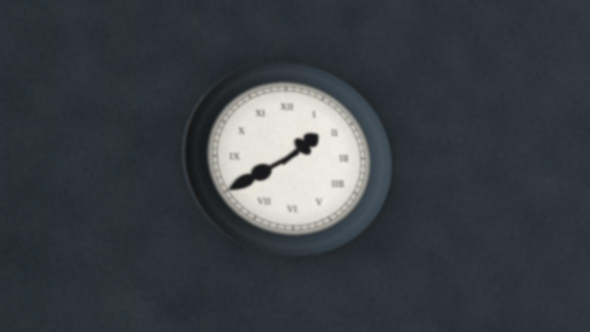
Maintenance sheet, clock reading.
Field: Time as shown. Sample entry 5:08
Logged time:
1:40
